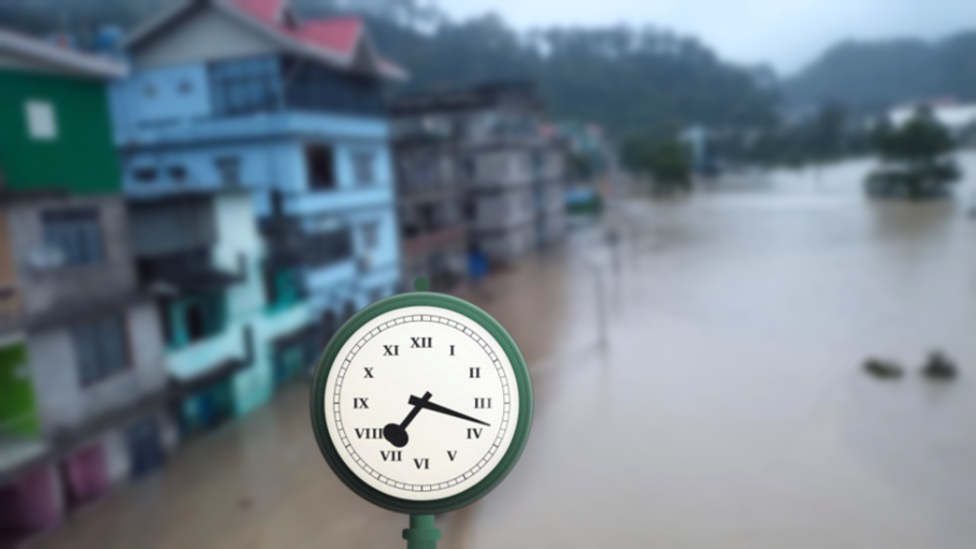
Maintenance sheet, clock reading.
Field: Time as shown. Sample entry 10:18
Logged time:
7:18
